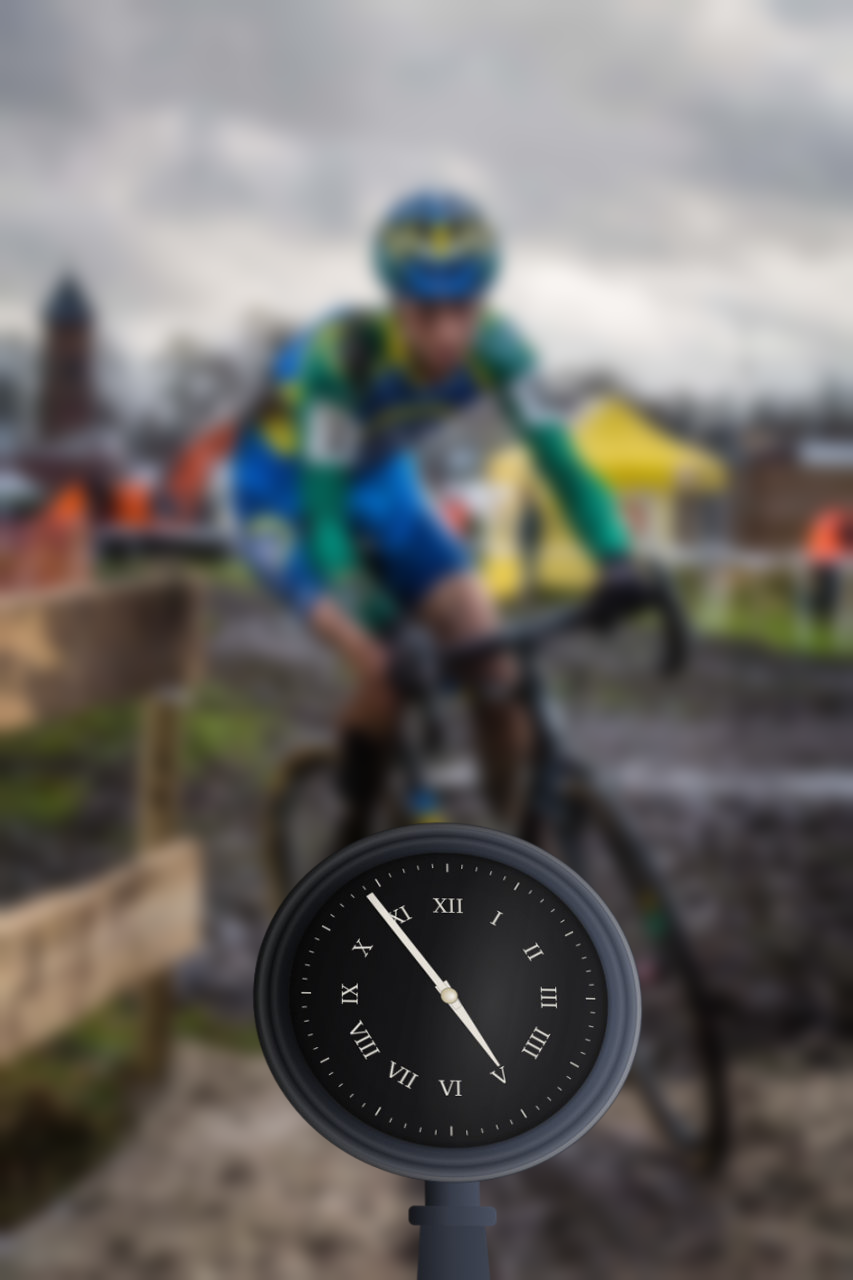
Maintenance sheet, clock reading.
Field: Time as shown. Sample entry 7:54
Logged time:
4:54
